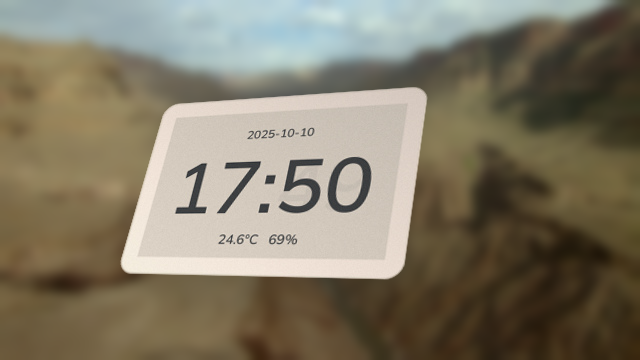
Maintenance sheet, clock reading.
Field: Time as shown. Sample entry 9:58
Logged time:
17:50
